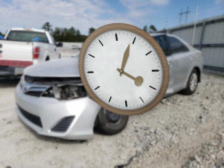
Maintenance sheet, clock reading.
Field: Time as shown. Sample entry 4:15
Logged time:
4:04
